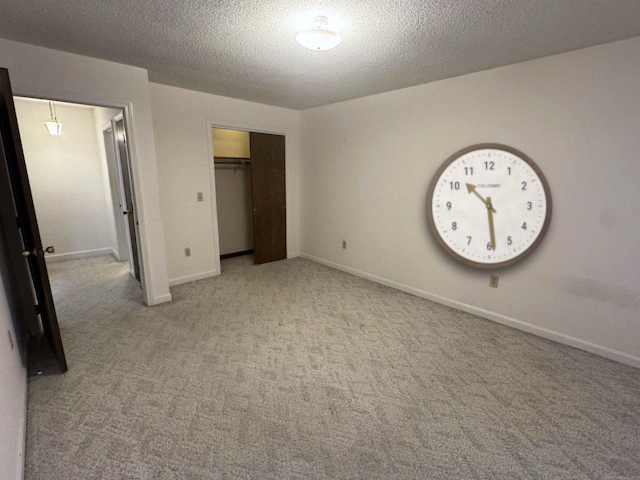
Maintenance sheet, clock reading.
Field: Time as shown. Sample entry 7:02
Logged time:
10:29
